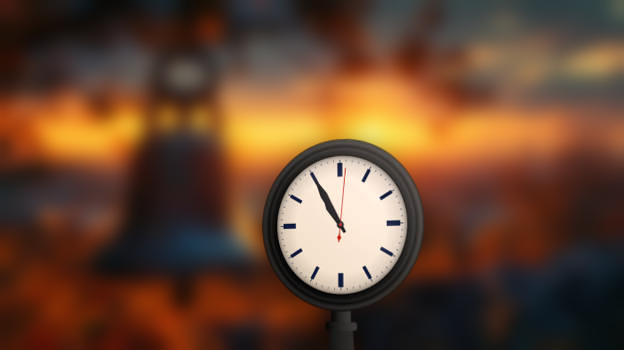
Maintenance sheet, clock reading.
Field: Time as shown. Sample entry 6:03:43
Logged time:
10:55:01
